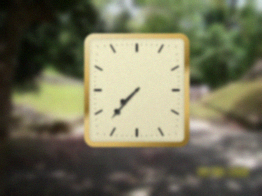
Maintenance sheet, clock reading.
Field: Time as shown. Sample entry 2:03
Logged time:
7:37
